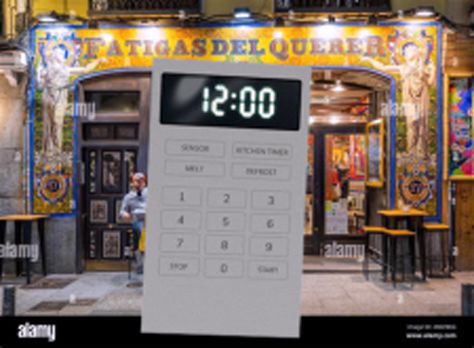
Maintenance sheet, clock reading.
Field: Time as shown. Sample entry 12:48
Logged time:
12:00
